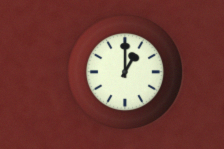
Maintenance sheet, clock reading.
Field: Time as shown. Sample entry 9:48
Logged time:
1:00
